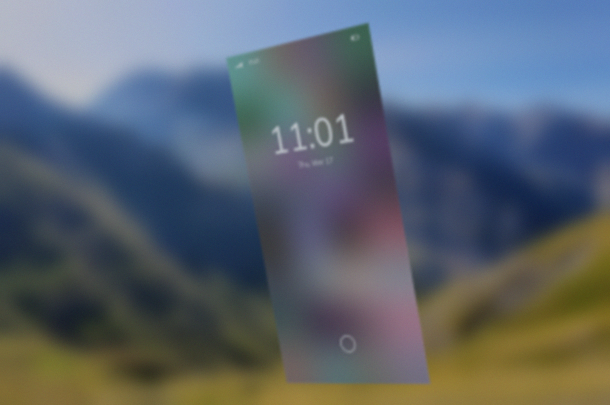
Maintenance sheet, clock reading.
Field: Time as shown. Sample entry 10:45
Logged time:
11:01
